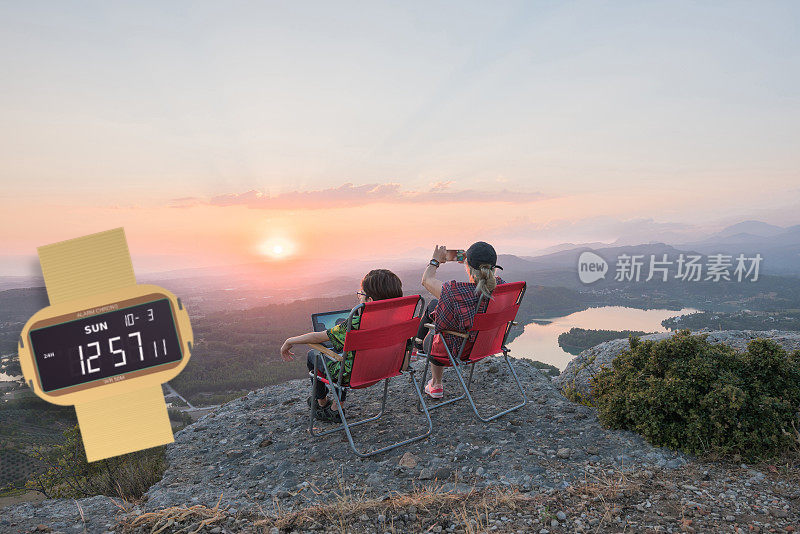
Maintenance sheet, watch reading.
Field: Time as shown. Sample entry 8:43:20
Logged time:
12:57:11
